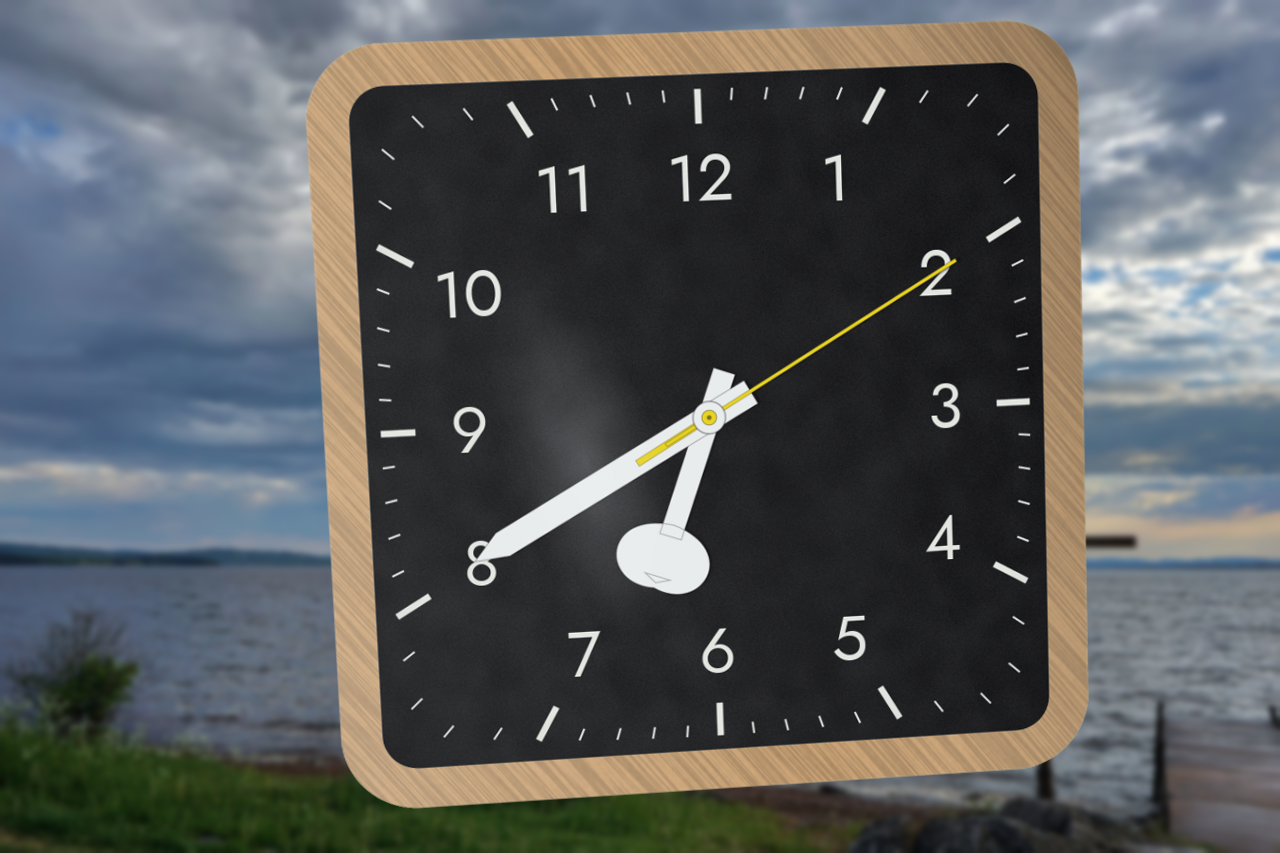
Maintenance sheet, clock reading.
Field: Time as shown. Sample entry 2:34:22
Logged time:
6:40:10
